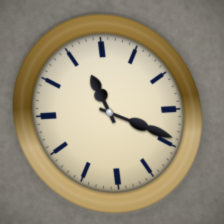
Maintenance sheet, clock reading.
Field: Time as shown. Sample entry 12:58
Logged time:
11:19
